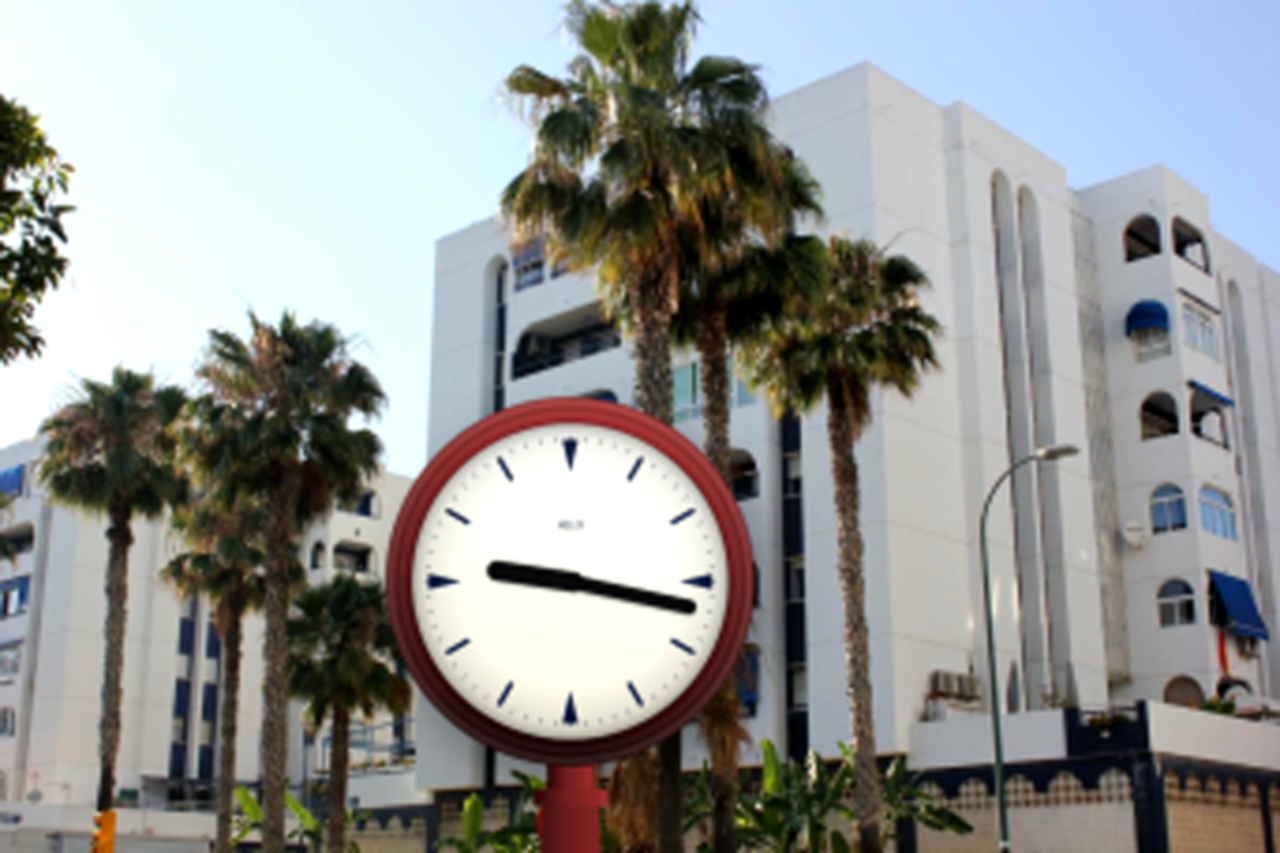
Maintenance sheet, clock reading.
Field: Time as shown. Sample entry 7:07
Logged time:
9:17
